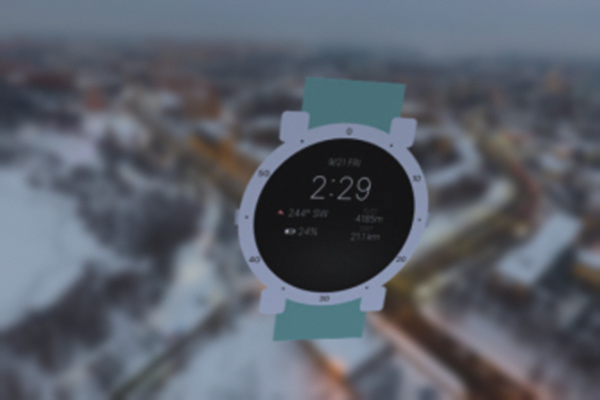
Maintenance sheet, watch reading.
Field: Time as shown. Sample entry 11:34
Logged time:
2:29
